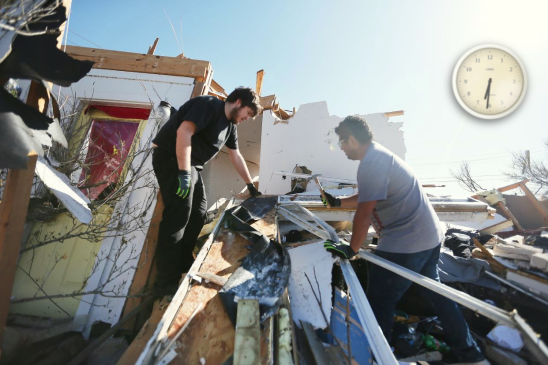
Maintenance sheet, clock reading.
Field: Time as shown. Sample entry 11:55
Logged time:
6:31
